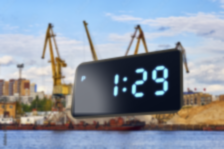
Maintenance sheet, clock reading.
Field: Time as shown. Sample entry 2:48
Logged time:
1:29
